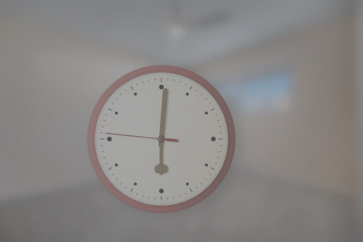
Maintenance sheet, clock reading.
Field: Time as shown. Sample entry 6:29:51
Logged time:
6:00:46
